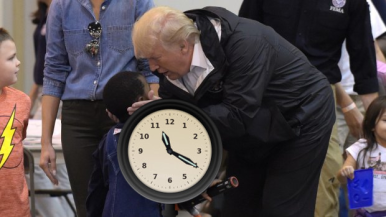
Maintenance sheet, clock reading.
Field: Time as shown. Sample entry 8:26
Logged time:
11:20
